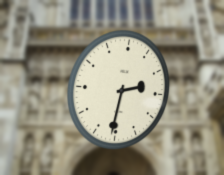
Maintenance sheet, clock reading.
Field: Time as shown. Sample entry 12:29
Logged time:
2:31
